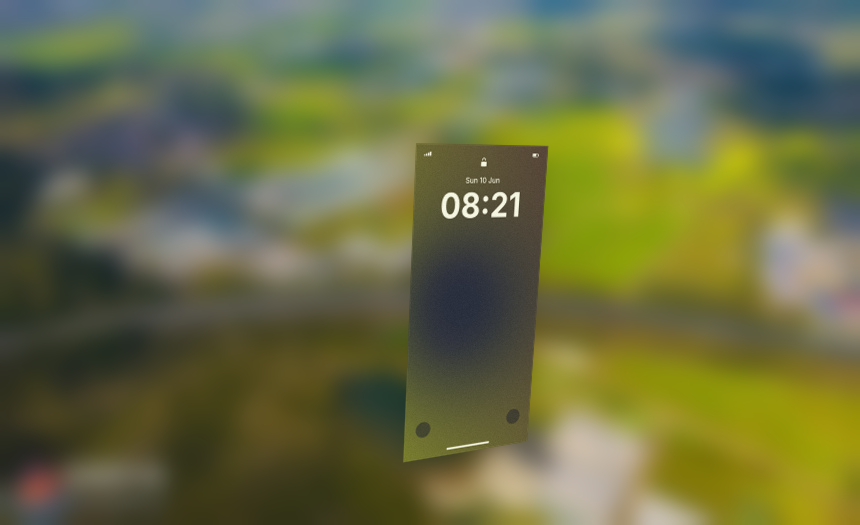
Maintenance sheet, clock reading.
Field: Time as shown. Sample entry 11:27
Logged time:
8:21
